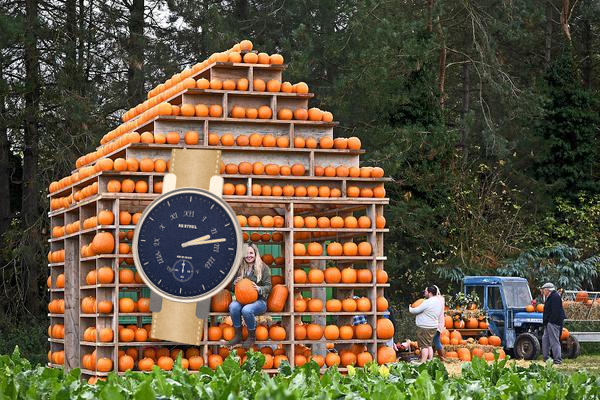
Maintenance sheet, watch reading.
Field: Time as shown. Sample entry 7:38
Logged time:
2:13
